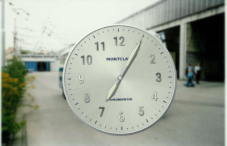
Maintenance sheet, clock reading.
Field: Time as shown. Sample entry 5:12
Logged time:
7:05
